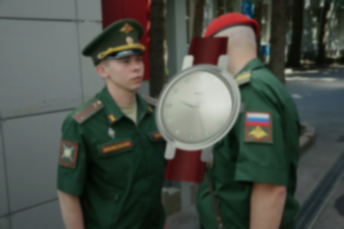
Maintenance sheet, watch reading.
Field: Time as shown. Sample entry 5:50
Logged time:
9:26
